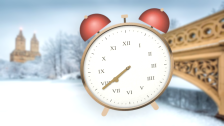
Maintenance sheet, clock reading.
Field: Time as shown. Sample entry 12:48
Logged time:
7:39
